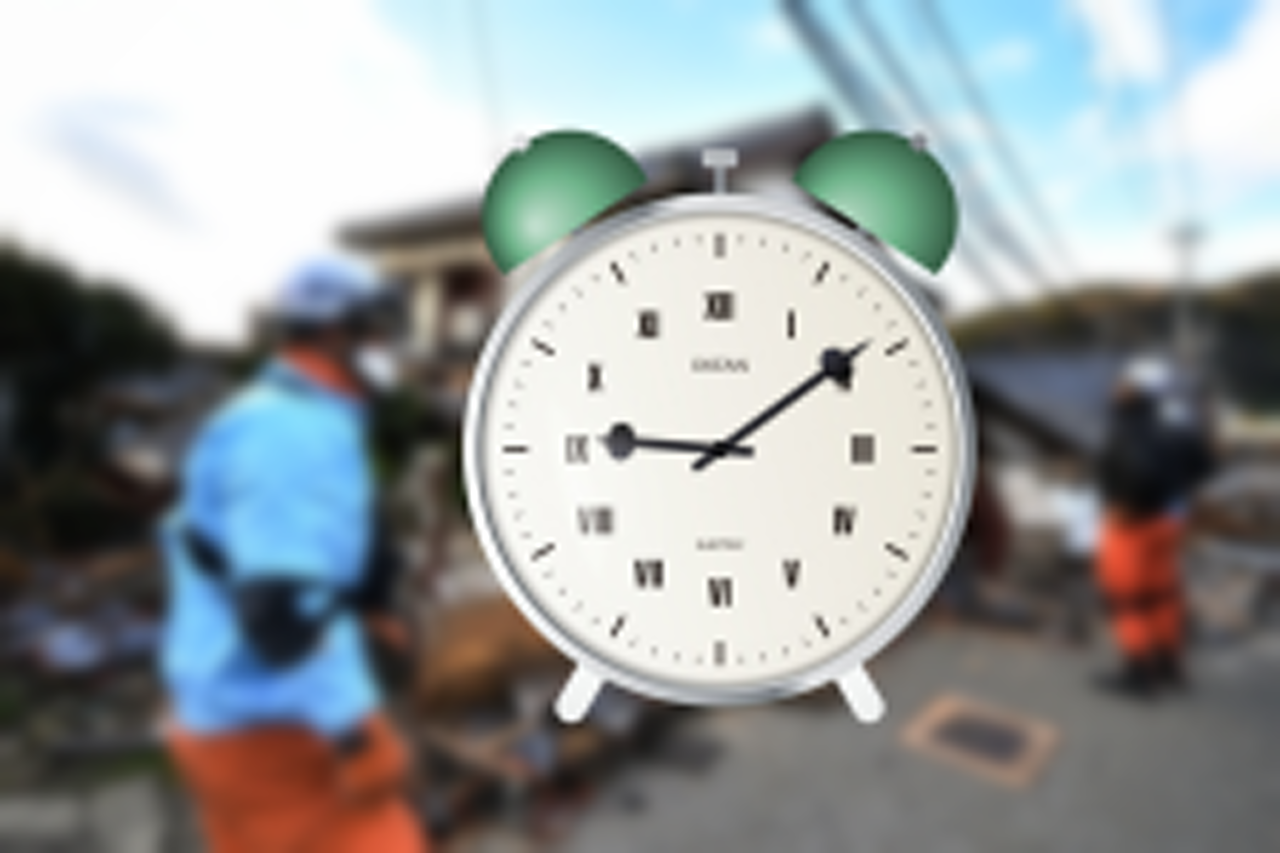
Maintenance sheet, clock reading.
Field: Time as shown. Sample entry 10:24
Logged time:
9:09
